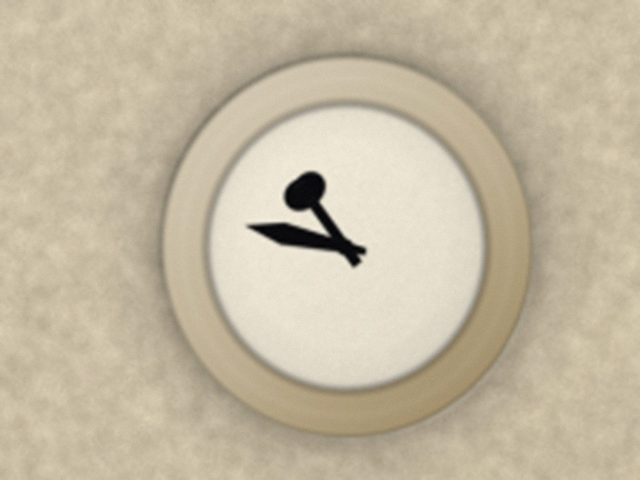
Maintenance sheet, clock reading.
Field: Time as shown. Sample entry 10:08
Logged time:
10:47
